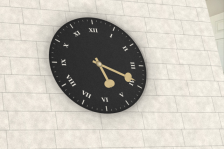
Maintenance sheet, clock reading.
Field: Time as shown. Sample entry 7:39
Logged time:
5:19
